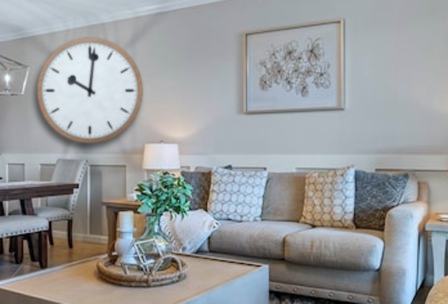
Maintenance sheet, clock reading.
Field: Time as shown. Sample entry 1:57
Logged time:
10:01
